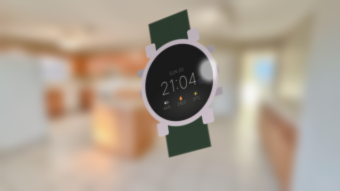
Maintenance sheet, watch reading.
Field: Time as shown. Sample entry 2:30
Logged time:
21:04
